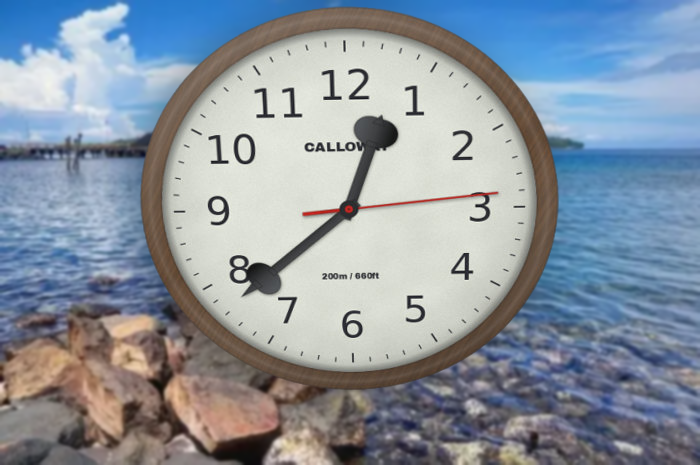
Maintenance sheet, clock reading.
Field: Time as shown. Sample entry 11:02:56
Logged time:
12:38:14
